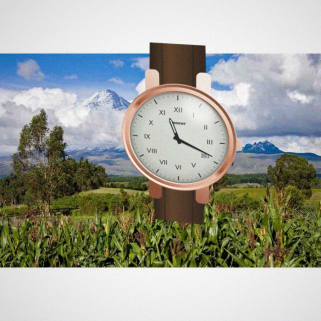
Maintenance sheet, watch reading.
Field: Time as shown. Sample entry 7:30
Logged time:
11:19
